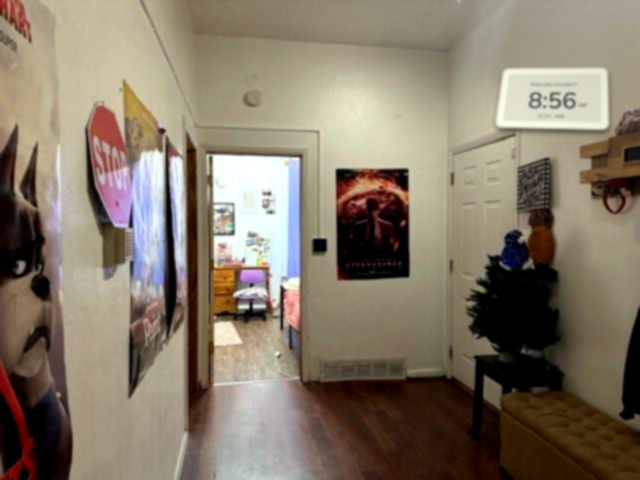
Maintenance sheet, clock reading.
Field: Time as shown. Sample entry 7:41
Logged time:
8:56
